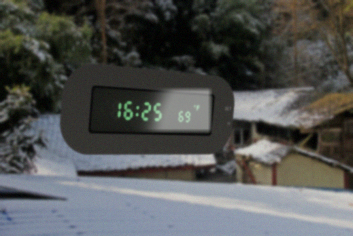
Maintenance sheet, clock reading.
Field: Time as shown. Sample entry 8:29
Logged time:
16:25
